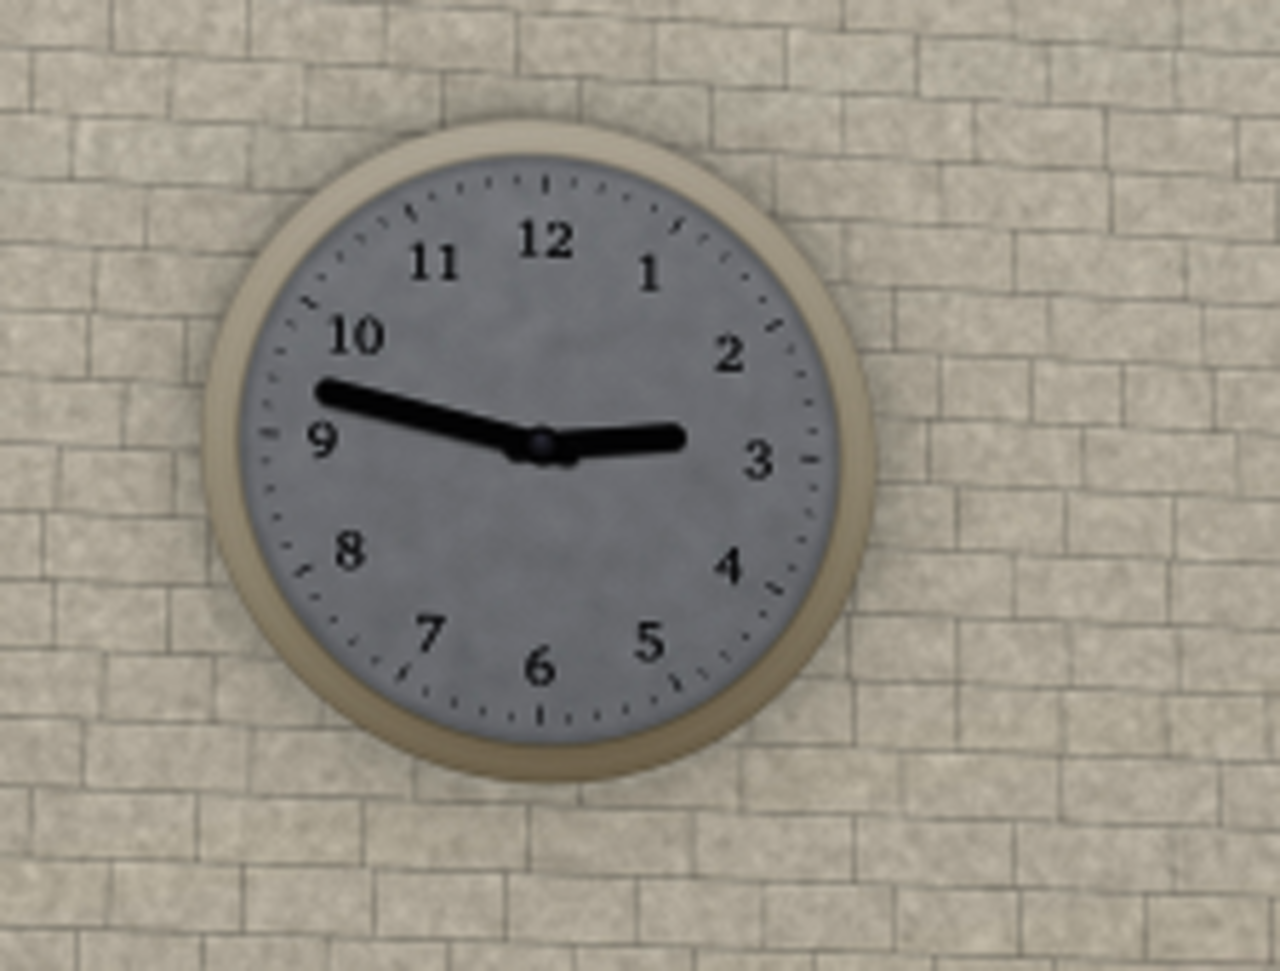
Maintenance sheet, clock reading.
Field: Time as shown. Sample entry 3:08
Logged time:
2:47
